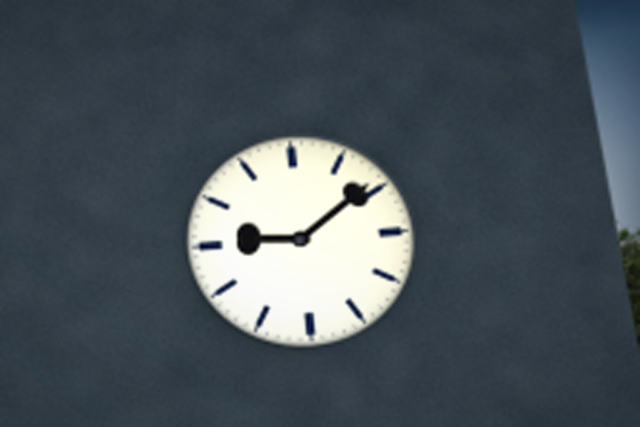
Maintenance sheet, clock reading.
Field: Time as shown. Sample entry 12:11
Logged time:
9:09
